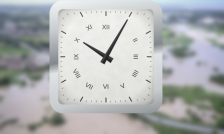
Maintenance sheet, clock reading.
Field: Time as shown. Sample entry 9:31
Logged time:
10:05
